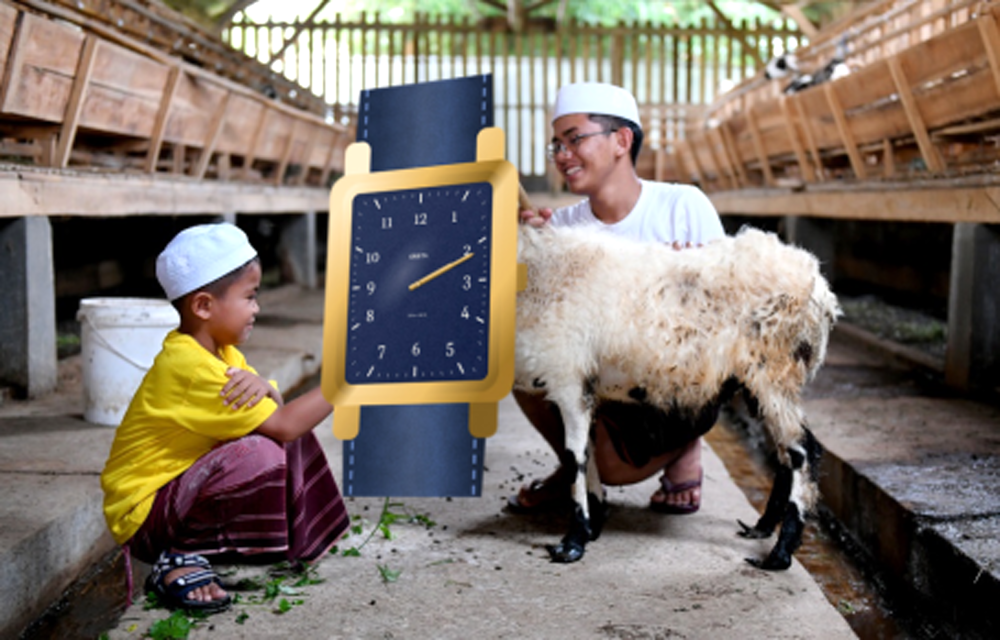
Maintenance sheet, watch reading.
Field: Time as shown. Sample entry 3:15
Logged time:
2:11
